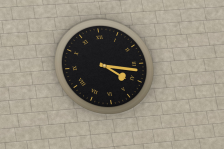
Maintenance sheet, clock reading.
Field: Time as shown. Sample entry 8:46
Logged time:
4:17
